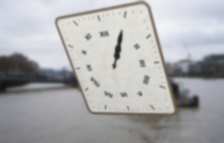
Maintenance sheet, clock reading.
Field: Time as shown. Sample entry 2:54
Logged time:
1:05
